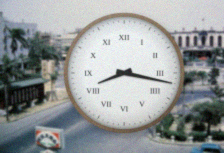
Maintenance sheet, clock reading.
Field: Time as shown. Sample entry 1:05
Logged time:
8:17
